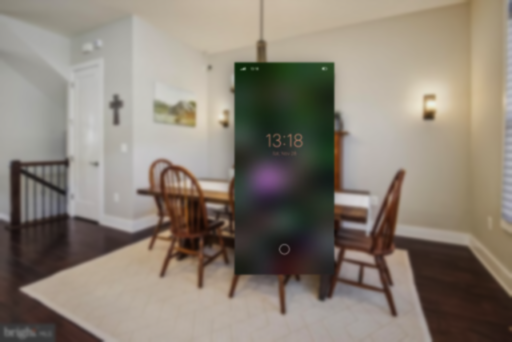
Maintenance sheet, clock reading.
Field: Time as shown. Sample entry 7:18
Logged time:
13:18
